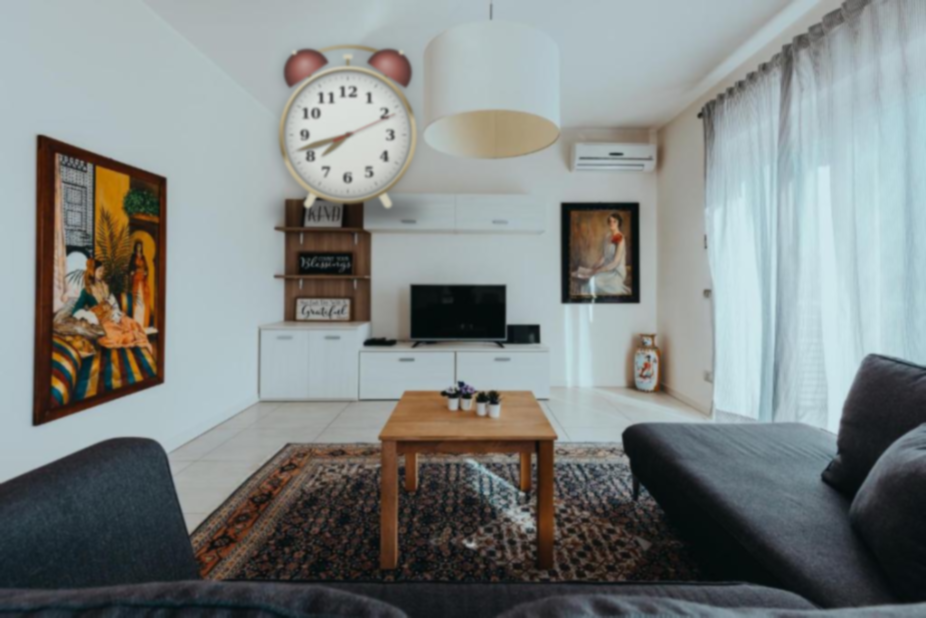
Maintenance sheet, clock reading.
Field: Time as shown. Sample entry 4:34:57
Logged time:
7:42:11
